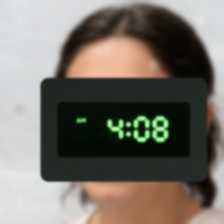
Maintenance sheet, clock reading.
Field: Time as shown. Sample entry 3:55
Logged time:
4:08
